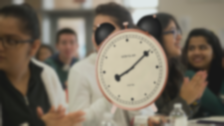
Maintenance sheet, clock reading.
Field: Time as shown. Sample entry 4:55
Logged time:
8:09
